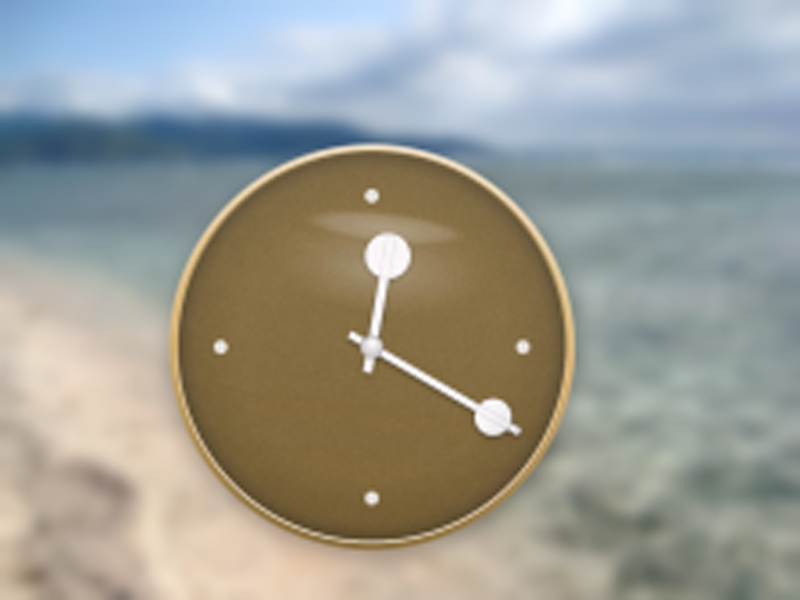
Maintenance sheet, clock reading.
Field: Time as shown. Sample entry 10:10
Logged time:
12:20
